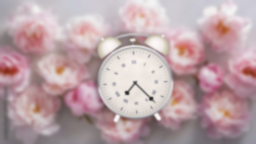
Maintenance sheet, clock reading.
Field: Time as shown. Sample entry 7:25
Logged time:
7:23
